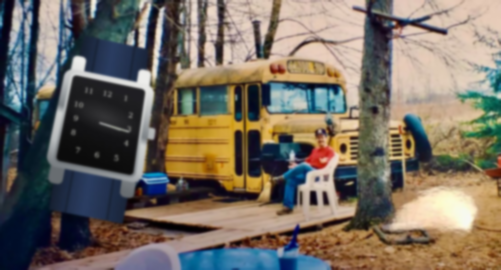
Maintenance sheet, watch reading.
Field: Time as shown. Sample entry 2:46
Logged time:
3:16
